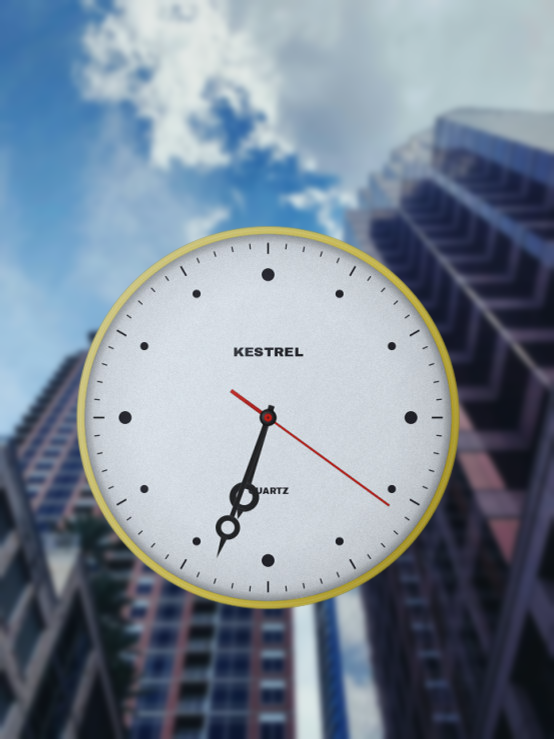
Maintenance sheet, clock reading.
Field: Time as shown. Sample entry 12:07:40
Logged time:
6:33:21
